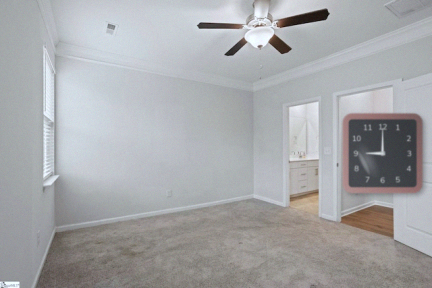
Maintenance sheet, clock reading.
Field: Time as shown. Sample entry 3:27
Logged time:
9:00
